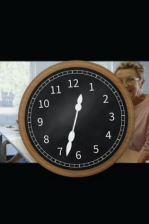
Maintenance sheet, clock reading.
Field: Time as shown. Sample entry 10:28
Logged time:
12:33
